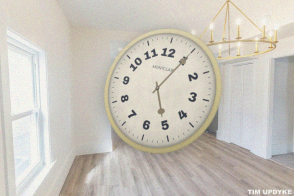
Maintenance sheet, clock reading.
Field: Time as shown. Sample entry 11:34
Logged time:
5:05
